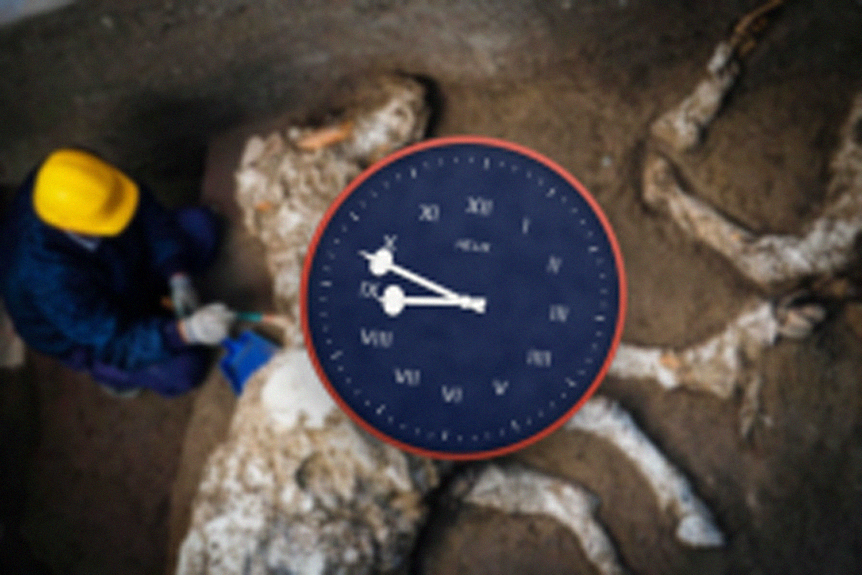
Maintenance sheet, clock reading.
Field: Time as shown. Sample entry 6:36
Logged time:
8:48
